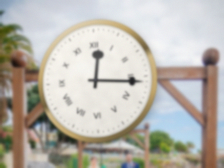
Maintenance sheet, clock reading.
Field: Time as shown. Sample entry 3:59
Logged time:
12:16
